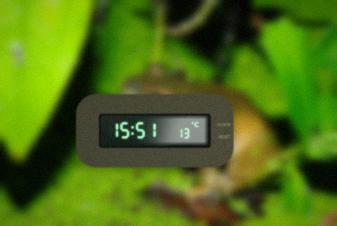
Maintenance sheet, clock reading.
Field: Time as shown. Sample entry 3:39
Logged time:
15:51
